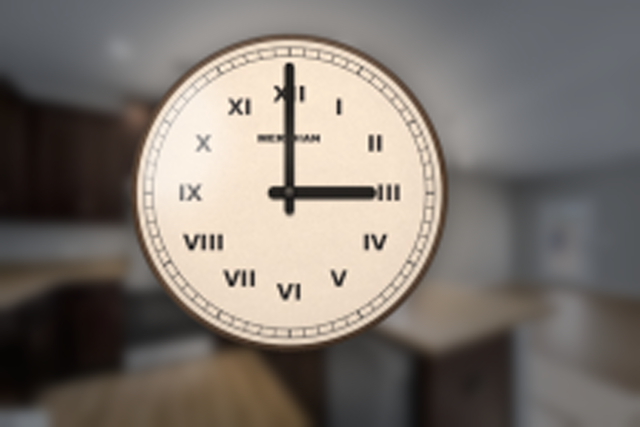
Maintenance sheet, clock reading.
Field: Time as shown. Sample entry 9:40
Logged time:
3:00
